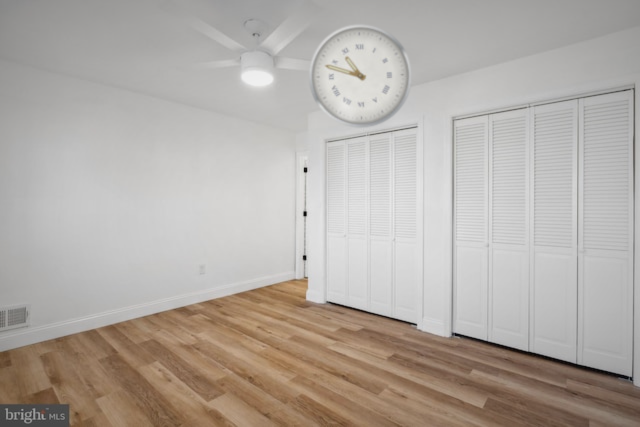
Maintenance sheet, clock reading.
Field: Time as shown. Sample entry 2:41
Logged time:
10:48
